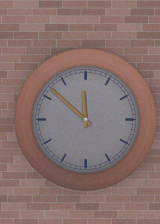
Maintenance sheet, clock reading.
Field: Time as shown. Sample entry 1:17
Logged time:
11:52
